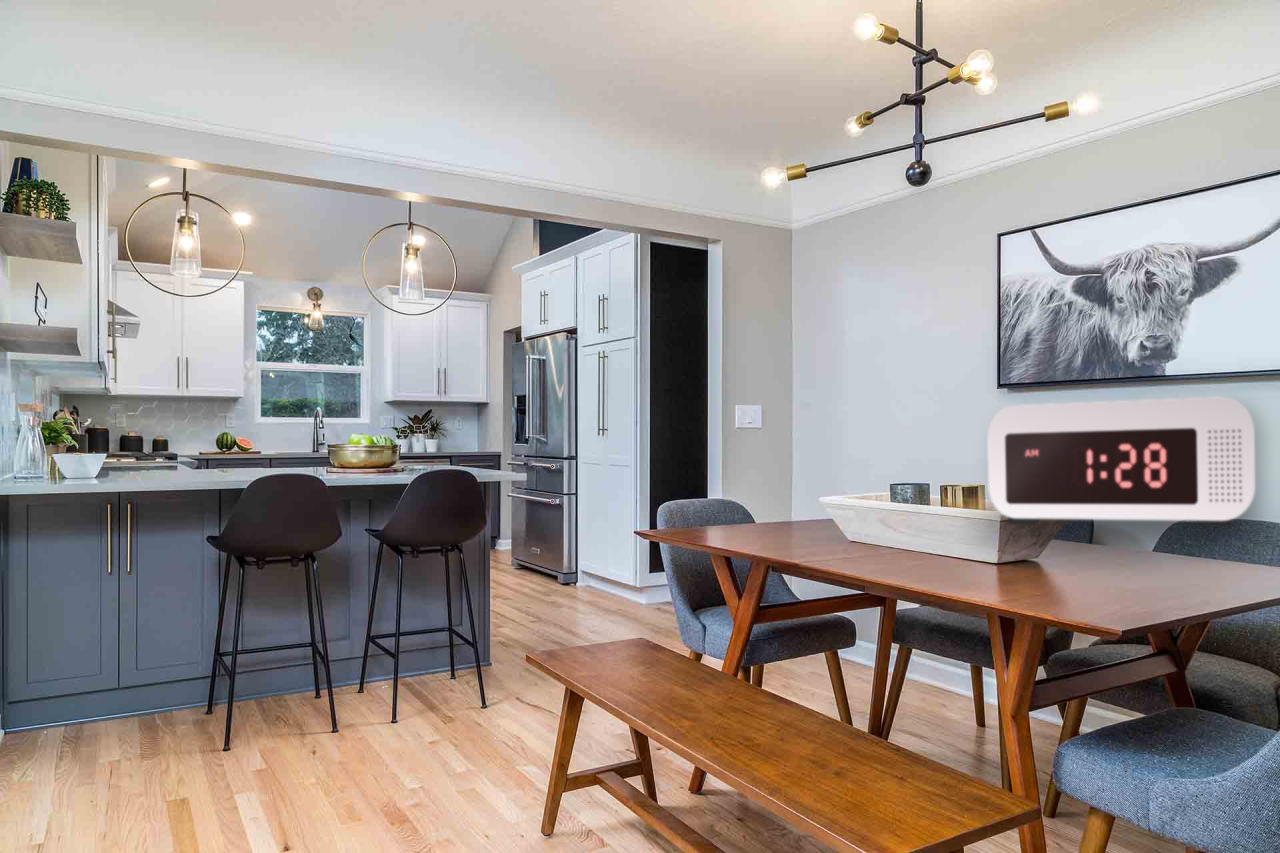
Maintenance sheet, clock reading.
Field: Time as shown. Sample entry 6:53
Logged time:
1:28
